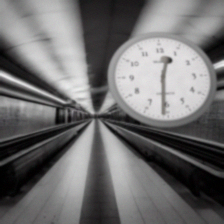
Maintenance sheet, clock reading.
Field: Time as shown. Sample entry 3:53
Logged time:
12:31
